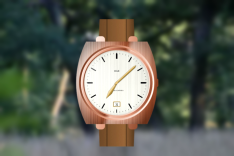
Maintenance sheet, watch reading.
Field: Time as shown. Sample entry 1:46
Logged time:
7:08
